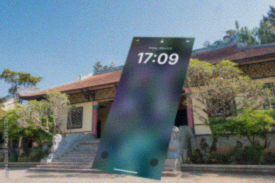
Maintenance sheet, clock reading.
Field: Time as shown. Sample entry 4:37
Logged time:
17:09
